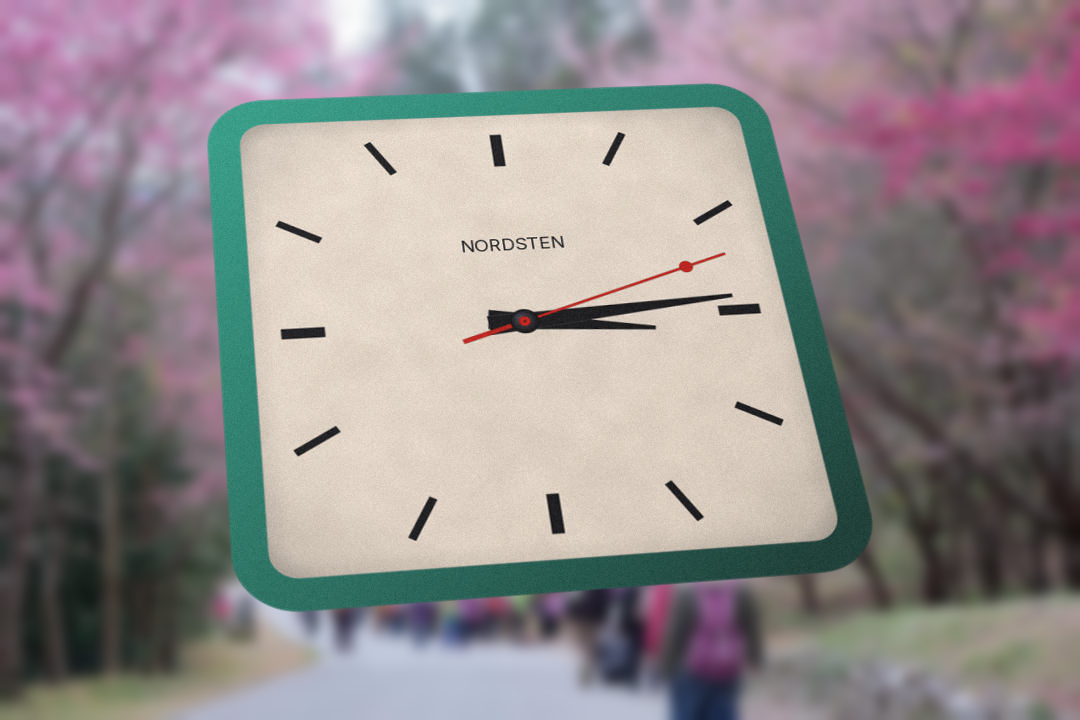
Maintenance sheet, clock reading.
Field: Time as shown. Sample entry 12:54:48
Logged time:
3:14:12
